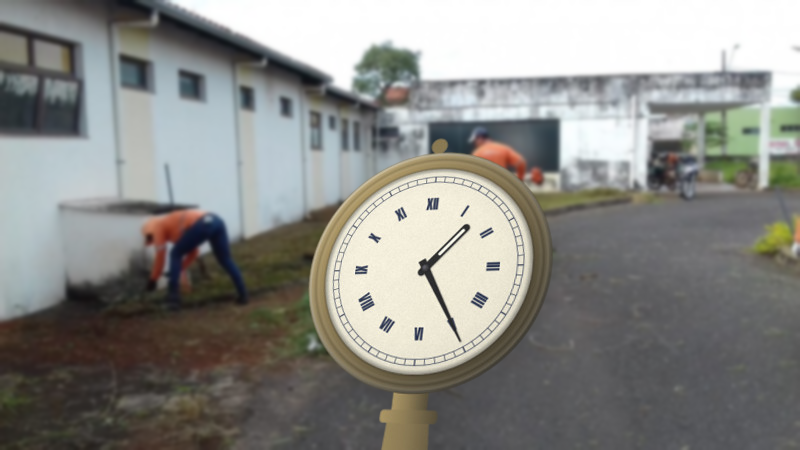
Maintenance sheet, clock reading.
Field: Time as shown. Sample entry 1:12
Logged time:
1:25
